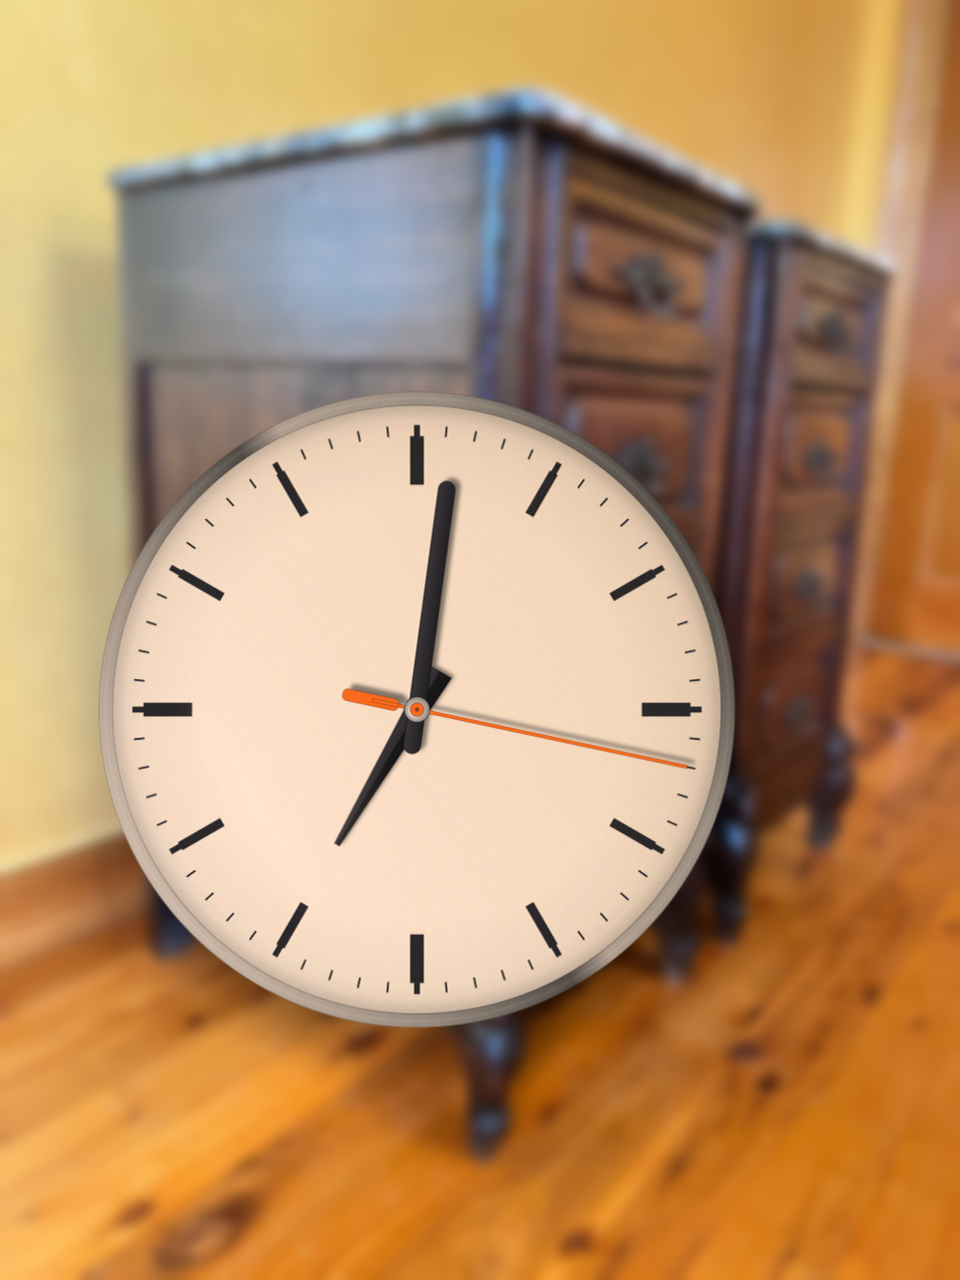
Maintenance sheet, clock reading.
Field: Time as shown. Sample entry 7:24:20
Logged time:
7:01:17
